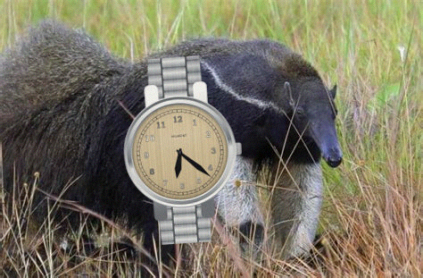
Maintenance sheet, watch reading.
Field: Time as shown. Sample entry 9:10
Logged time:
6:22
